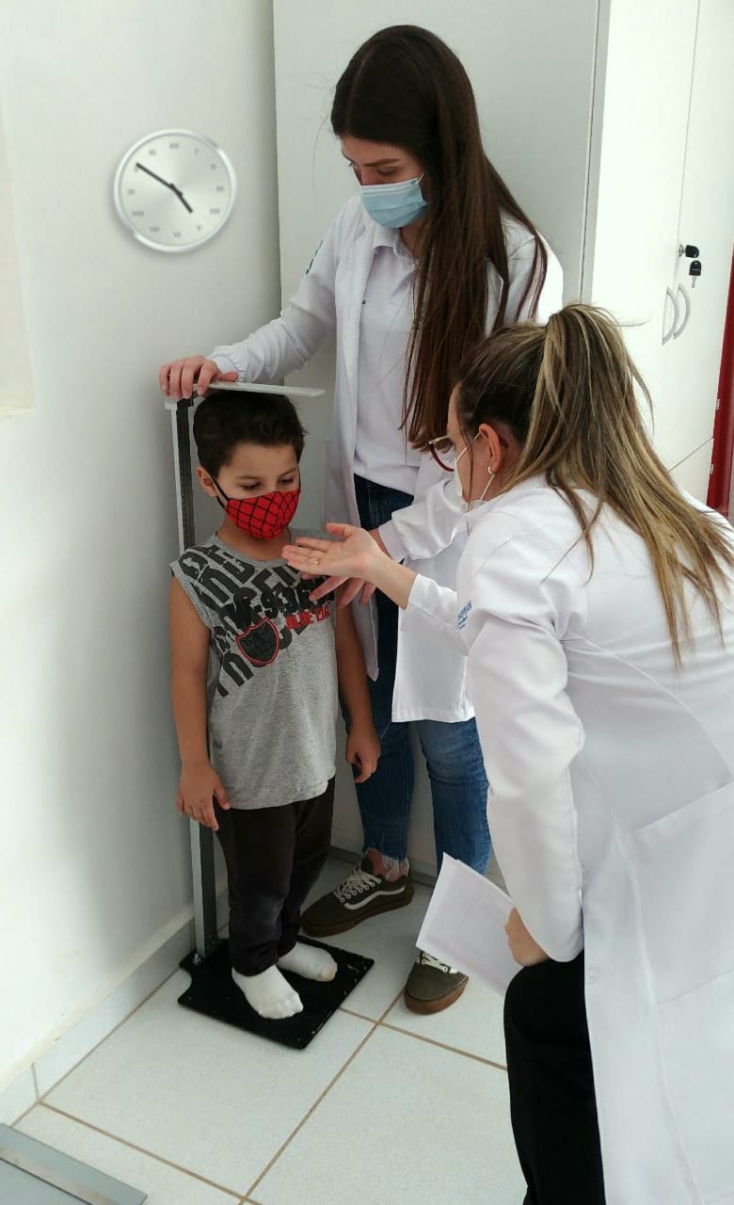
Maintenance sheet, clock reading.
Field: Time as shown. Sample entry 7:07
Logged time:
4:51
